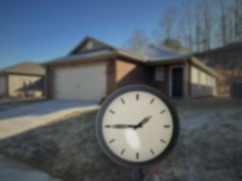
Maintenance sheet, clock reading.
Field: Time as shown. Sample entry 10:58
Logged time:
1:45
